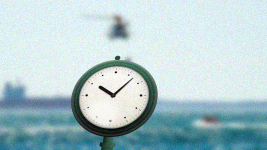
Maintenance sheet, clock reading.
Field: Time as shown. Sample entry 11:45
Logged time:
10:07
